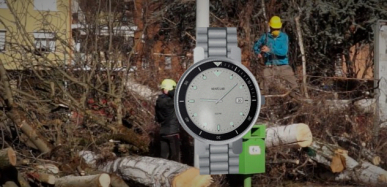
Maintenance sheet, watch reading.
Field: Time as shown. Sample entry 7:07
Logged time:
9:08
